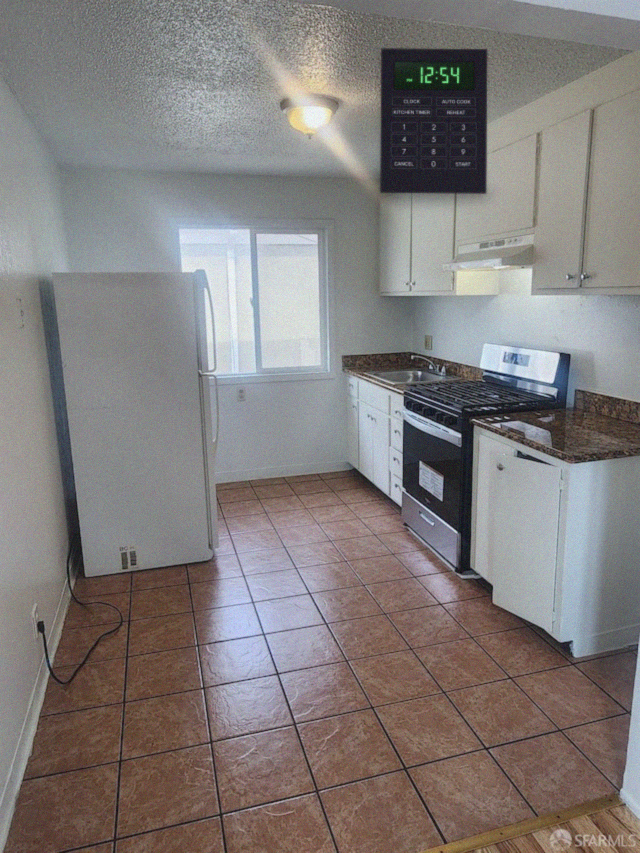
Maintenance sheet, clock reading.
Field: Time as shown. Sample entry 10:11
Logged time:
12:54
